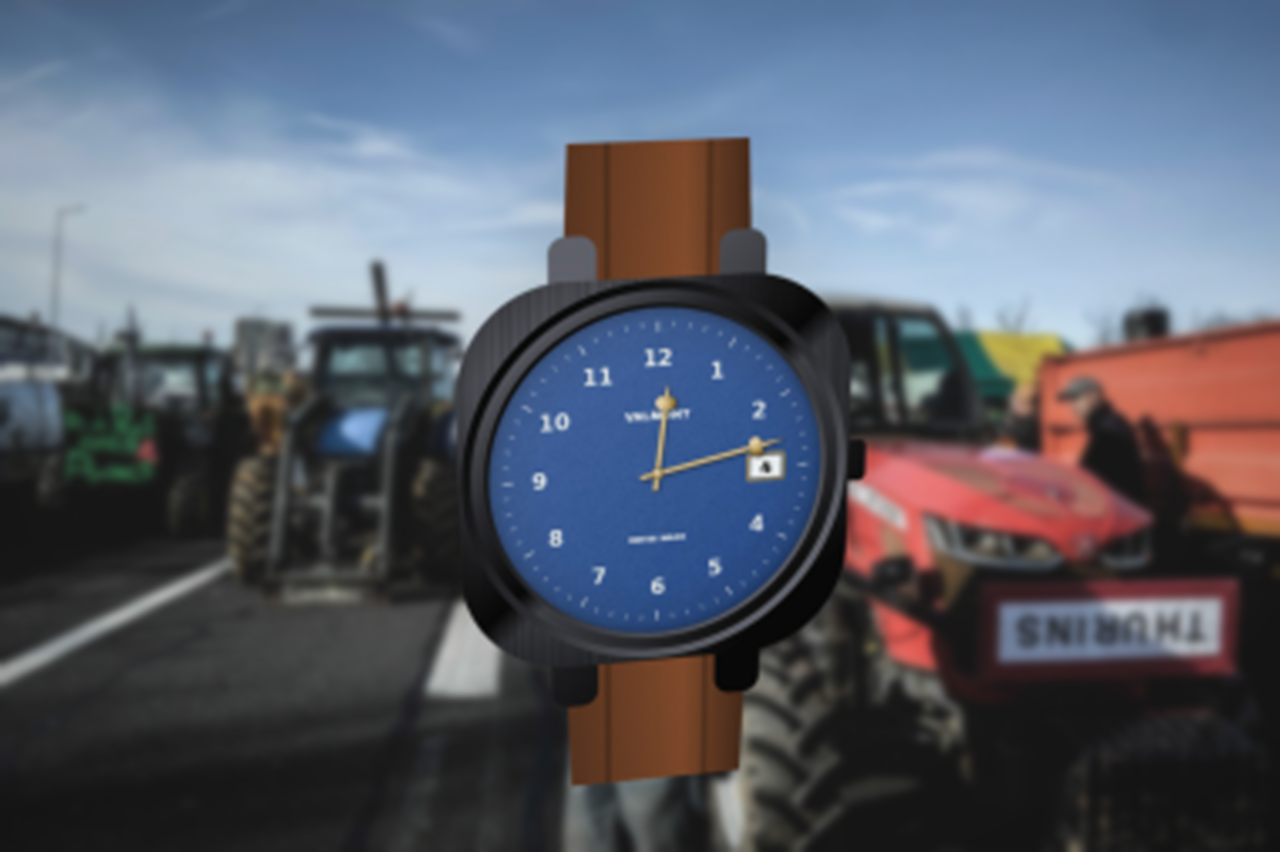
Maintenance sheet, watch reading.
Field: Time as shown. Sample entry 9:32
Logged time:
12:13
